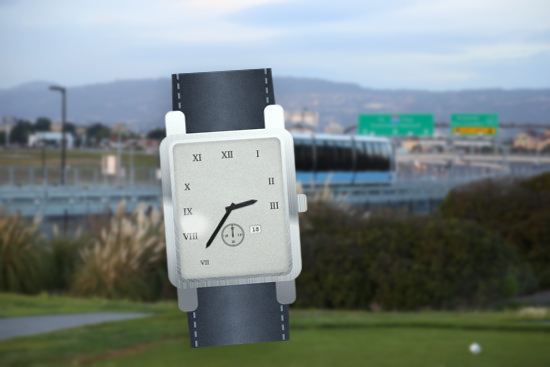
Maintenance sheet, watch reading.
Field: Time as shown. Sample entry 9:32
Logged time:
2:36
